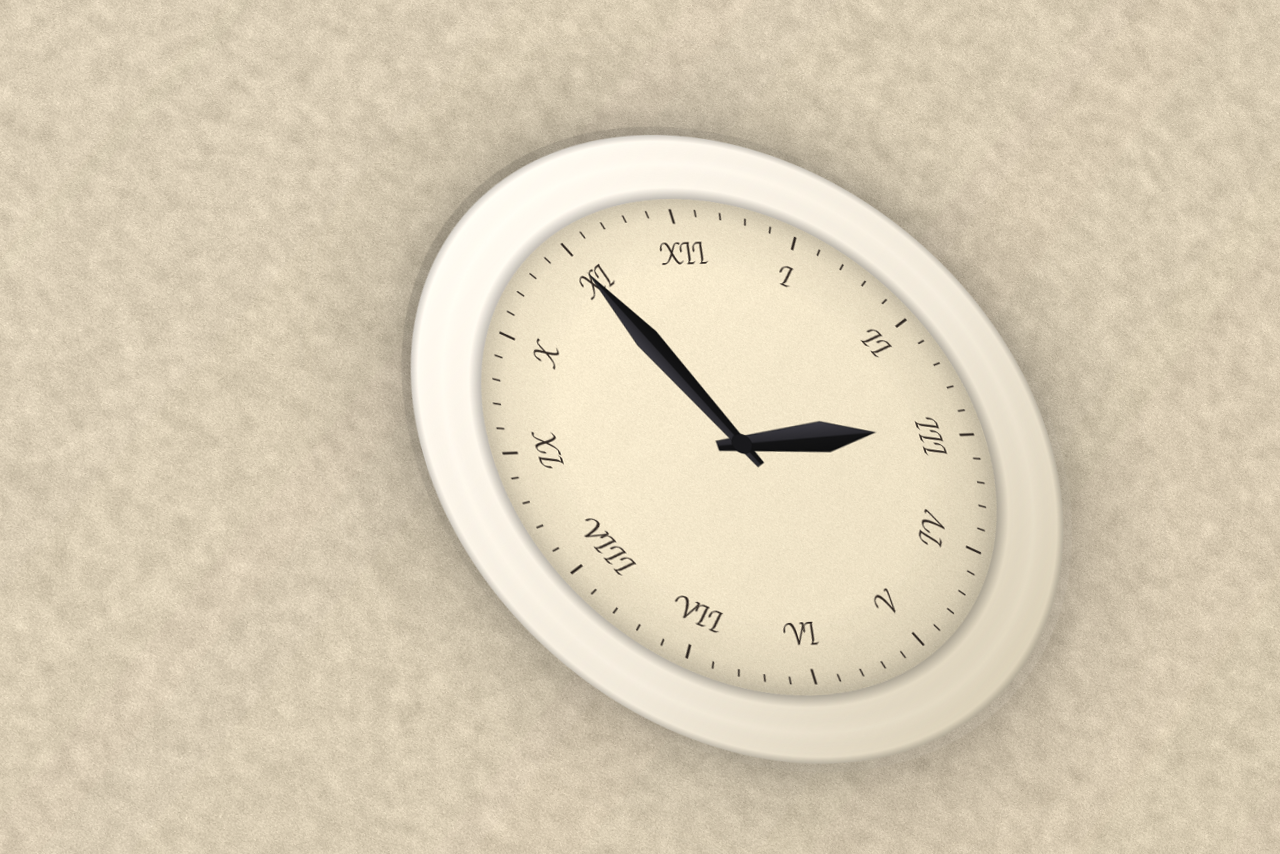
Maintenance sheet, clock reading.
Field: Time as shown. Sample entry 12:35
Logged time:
2:55
